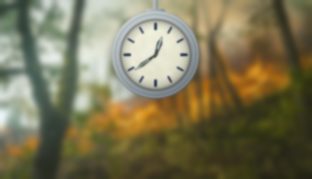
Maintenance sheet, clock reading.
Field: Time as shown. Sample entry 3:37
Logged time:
12:39
